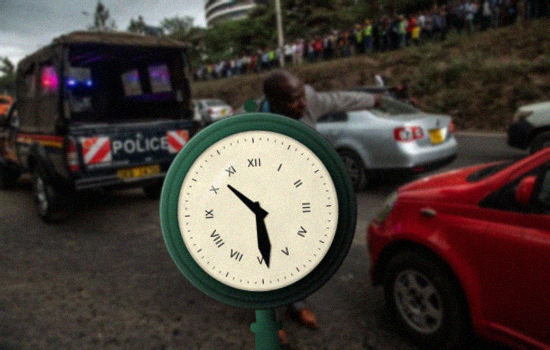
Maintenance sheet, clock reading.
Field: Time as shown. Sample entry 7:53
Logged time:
10:29
